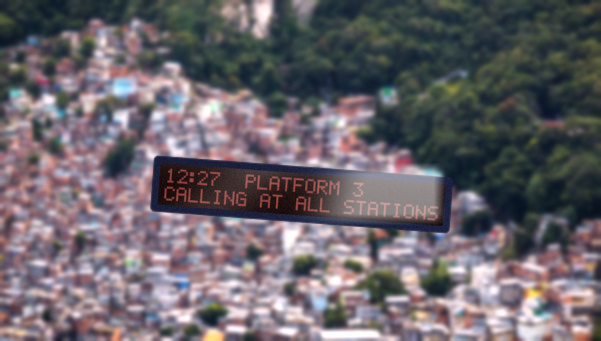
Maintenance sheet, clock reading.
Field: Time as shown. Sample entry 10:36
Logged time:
12:27
